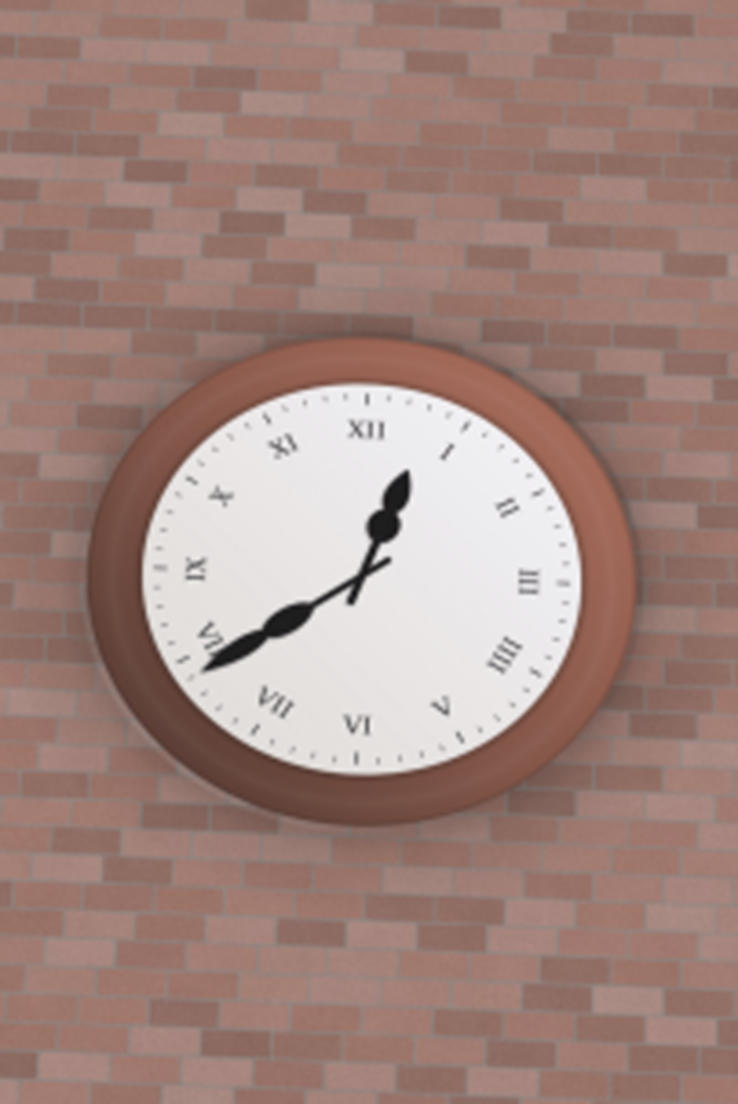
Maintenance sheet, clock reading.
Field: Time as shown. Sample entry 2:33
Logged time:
12:39
